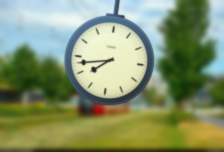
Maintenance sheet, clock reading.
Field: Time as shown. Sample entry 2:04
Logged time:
7:43
